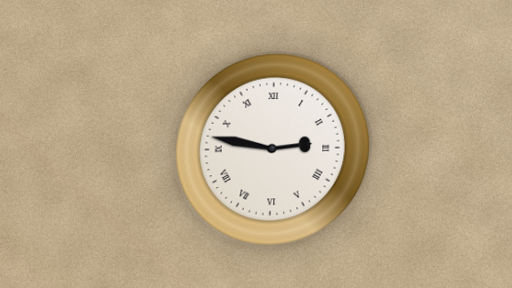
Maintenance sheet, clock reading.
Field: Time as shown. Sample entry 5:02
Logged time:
2:47
